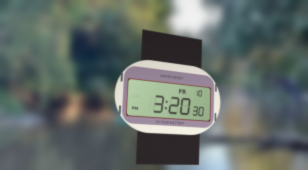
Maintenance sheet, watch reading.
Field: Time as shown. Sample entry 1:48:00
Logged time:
3:20:30
